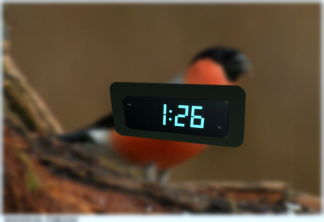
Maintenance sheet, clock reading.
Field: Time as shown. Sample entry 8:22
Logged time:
1:26
